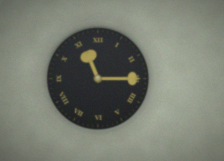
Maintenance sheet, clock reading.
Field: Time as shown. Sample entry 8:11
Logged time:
11:15
